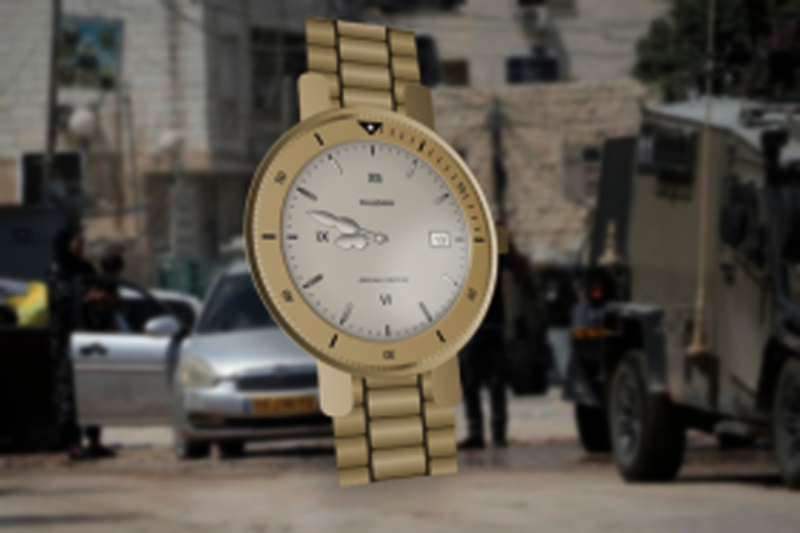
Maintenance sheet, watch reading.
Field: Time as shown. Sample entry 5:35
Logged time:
8:48
